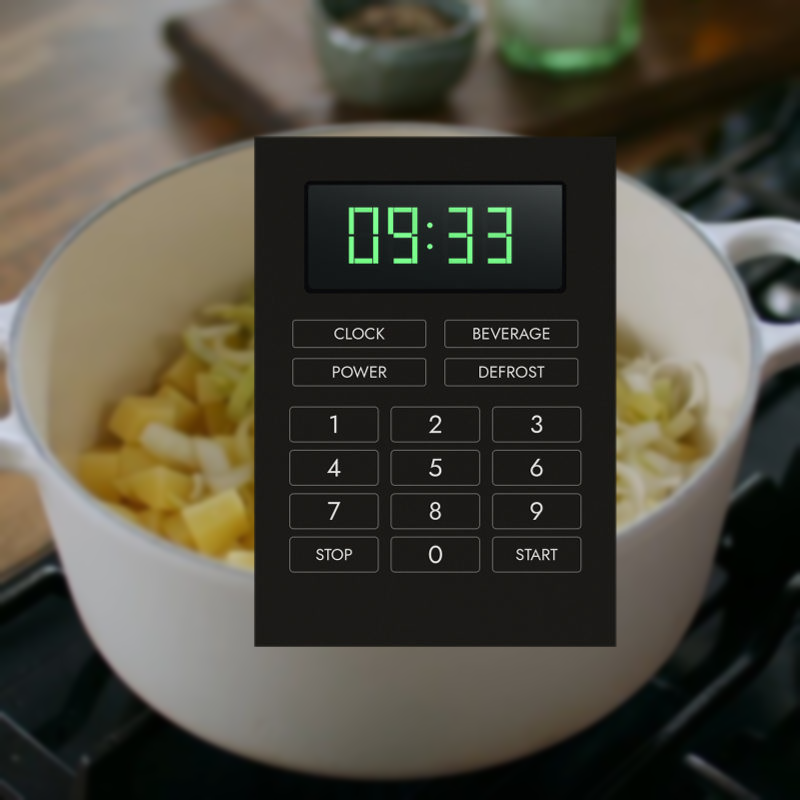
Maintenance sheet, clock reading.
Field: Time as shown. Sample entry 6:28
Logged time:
9:33
